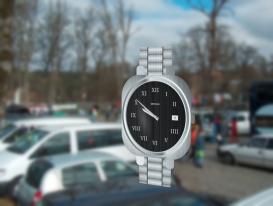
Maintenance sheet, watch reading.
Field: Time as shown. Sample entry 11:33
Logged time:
9:51
